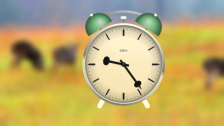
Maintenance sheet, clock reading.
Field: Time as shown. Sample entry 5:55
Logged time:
9:24
